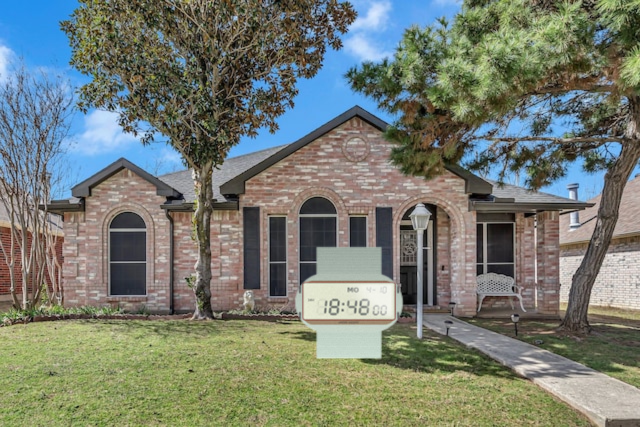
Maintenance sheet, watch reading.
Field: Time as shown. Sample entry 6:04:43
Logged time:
18:48:00
